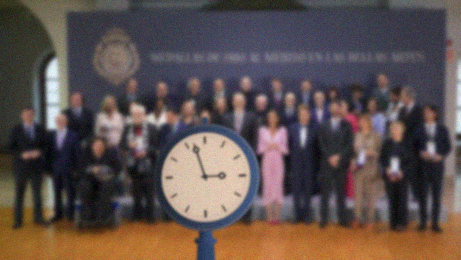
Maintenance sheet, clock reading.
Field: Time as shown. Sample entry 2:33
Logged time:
2:57
